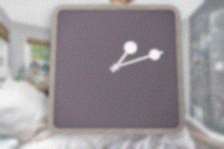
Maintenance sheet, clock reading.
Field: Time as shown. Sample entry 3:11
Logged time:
1:12
